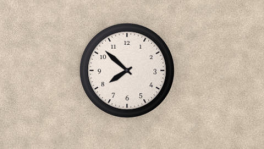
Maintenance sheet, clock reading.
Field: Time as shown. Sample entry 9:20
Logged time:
7:52
